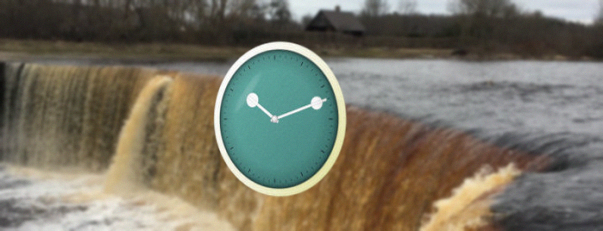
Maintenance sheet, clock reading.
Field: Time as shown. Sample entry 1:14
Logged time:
10:12
